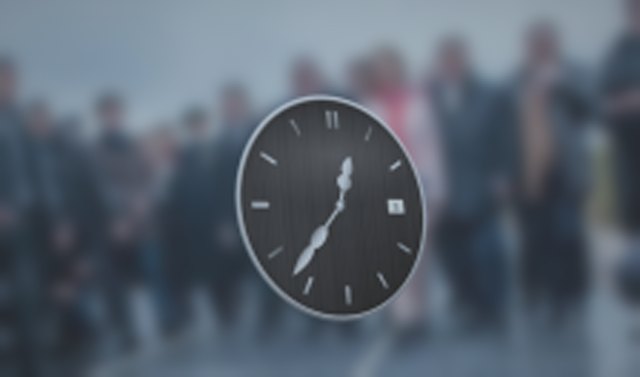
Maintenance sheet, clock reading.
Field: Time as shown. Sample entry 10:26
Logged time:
12:37
